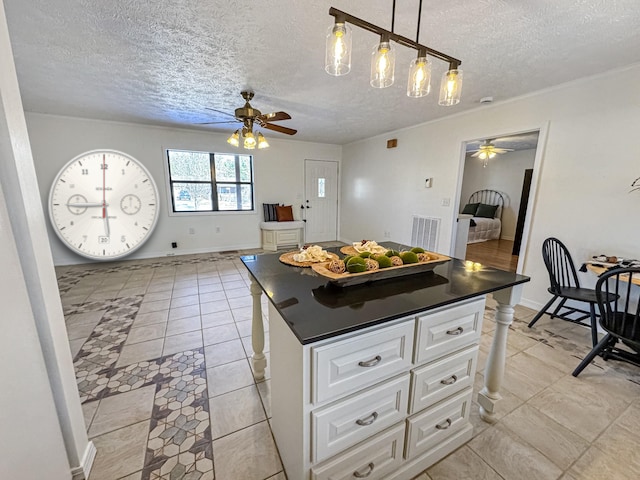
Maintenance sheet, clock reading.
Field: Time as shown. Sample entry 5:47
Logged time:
5:45
